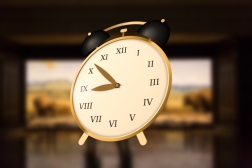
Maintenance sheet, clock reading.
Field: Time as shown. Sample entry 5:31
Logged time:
8:52
